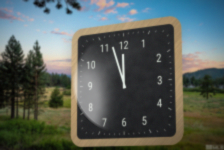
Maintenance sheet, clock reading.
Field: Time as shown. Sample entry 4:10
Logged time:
11:57
